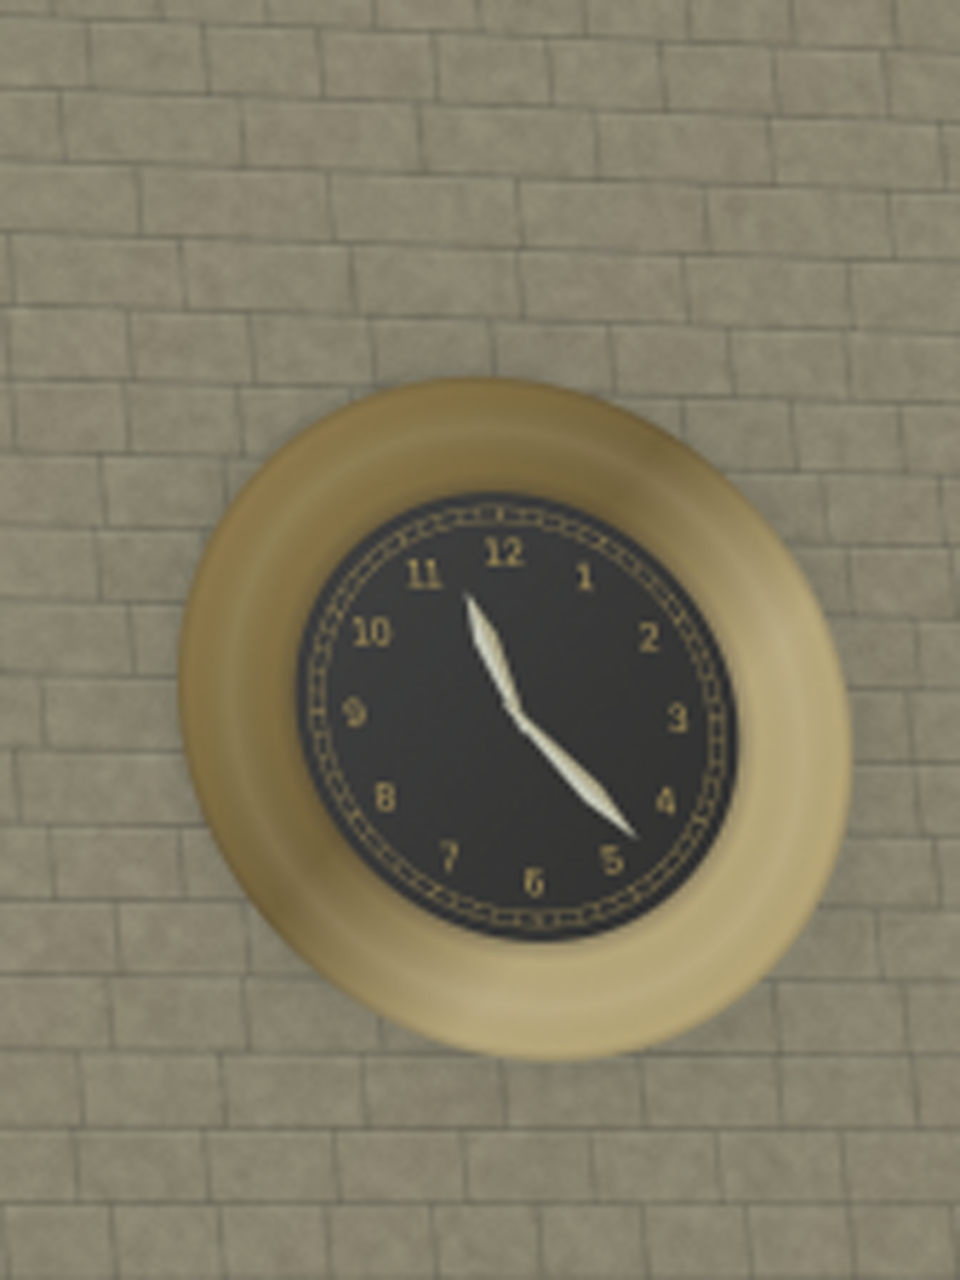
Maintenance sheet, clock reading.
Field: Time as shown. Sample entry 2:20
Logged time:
11:23
